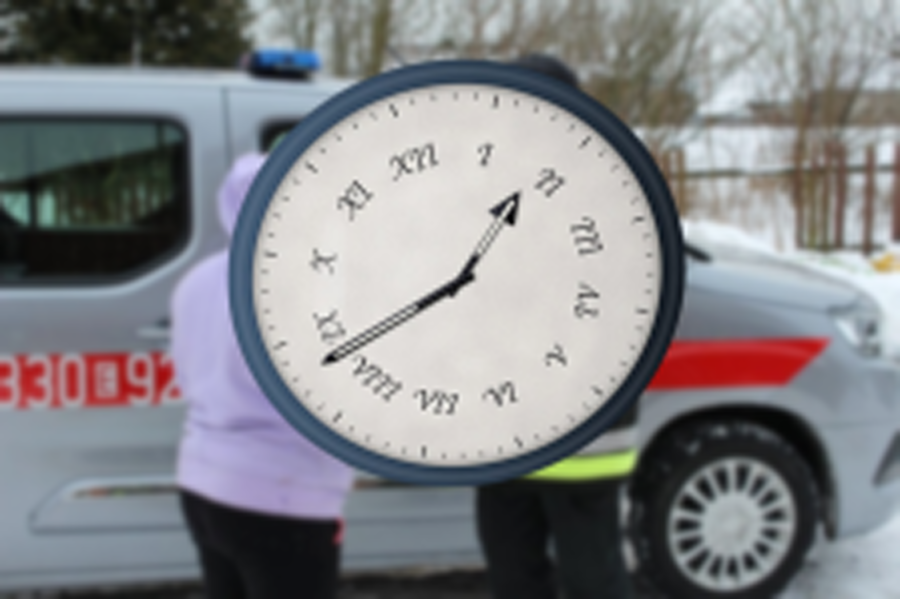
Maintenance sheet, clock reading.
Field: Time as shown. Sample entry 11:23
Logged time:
1:43
